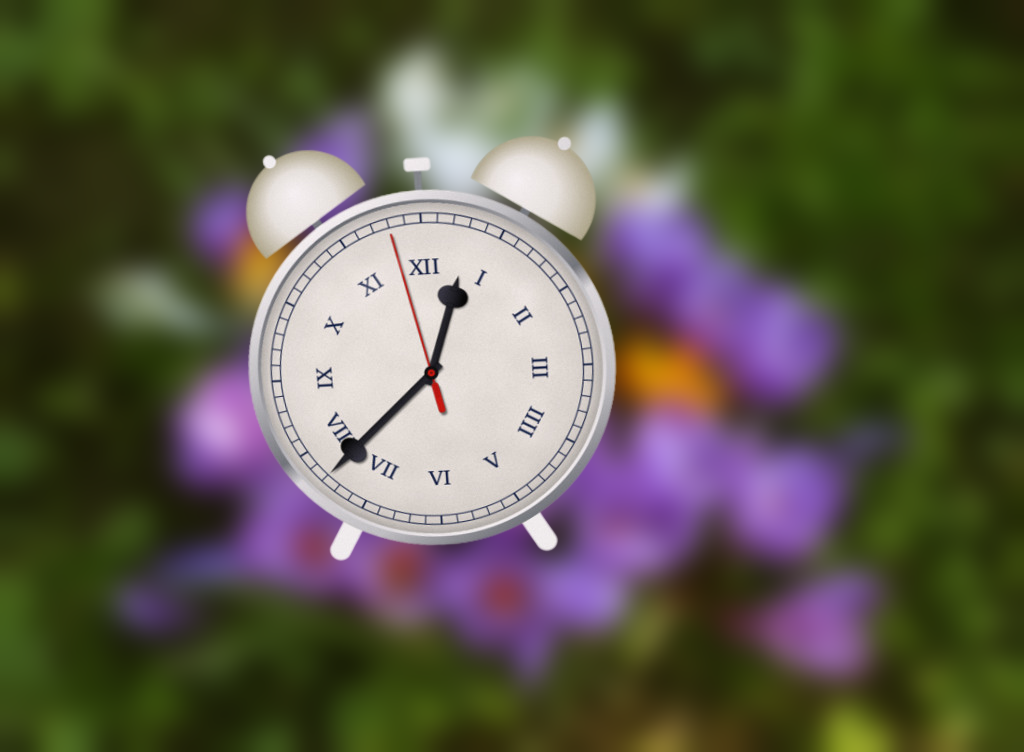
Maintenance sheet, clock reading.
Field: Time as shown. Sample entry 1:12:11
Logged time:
12:37:58
